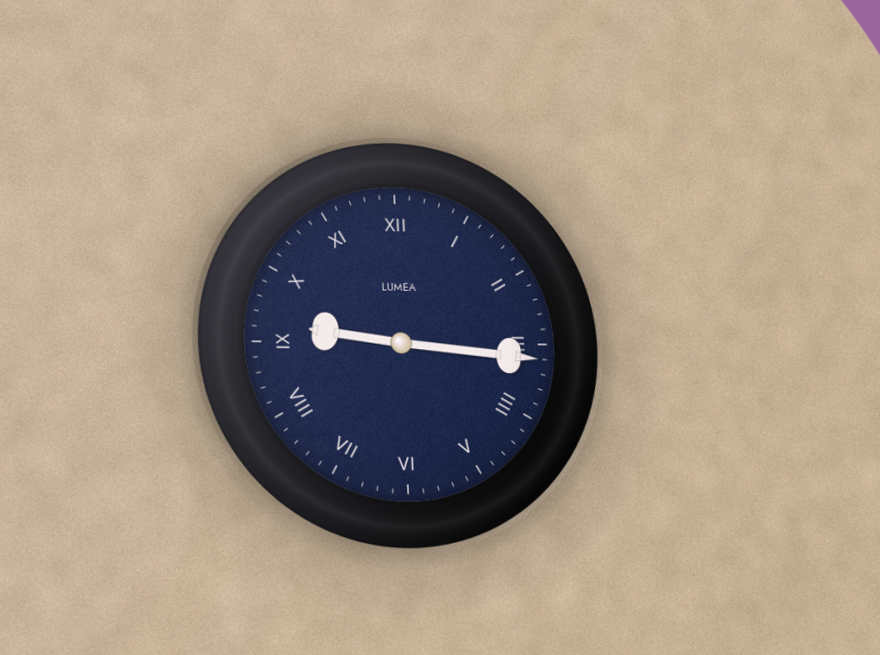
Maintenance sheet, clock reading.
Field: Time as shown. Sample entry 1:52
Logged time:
9:16
